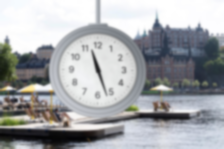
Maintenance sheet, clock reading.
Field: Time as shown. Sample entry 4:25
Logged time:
11:27
